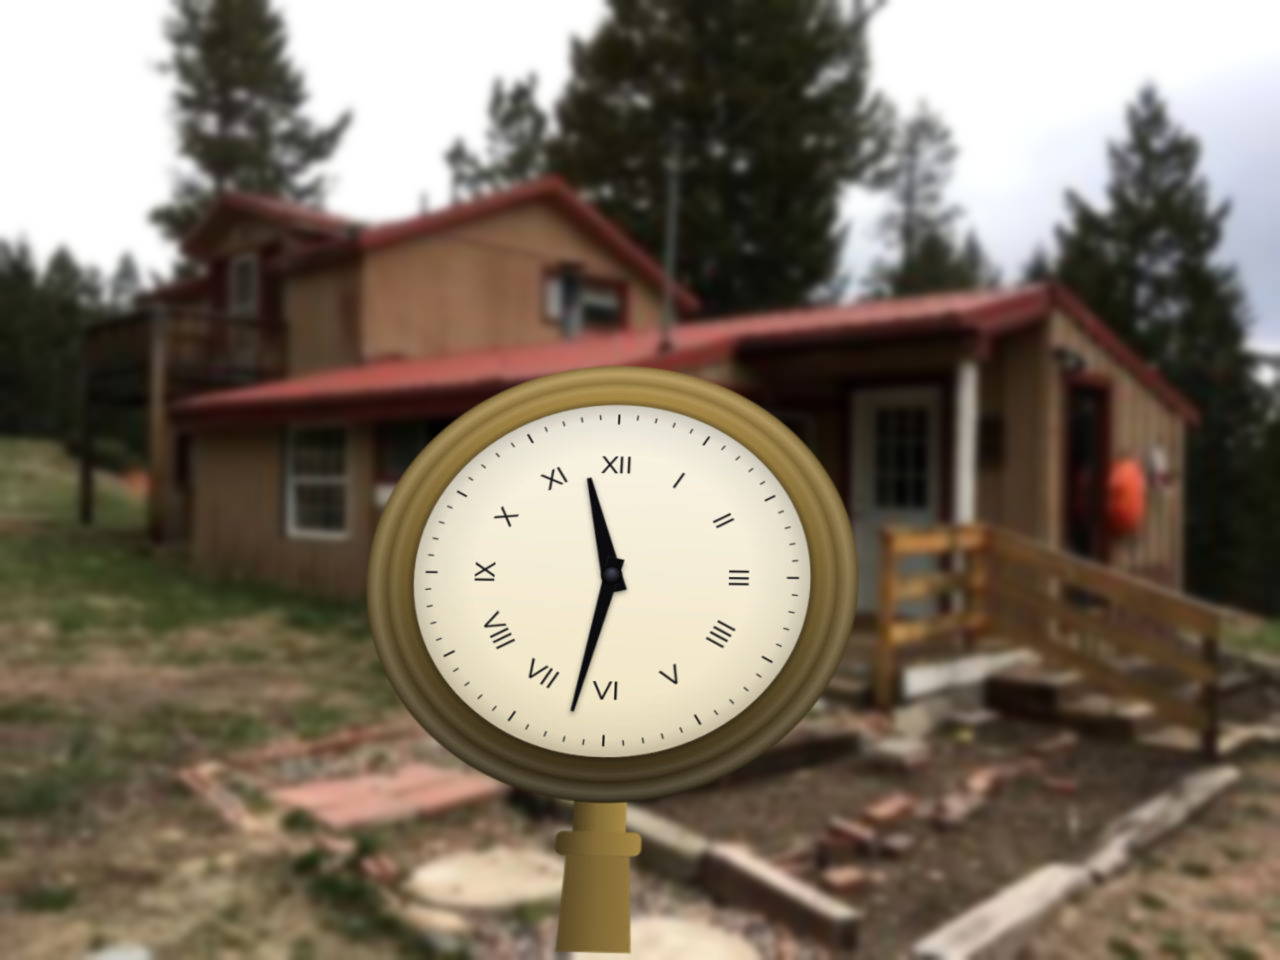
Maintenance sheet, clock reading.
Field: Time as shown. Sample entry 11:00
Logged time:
11:32
